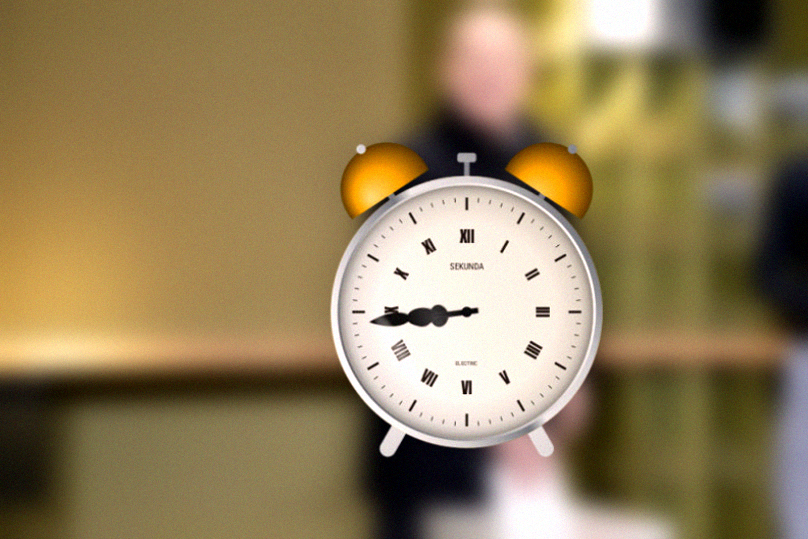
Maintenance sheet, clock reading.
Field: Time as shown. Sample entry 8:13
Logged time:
8:44
